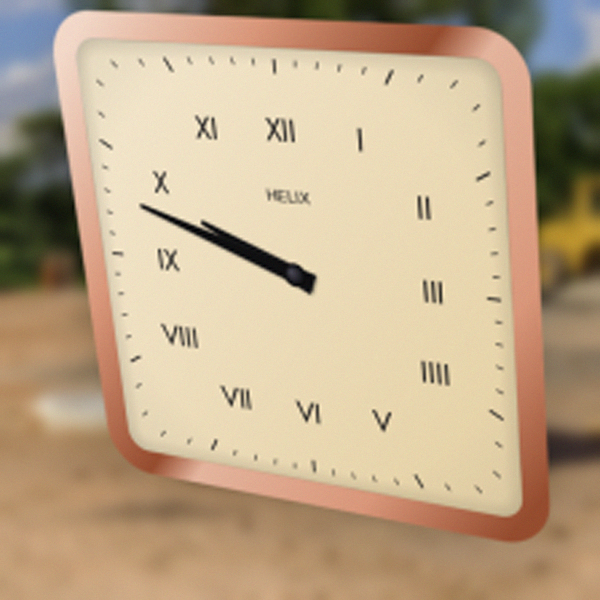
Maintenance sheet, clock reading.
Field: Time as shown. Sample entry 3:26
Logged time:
9:48
